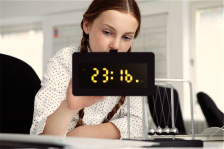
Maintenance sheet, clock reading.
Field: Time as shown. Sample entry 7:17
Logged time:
23:16
